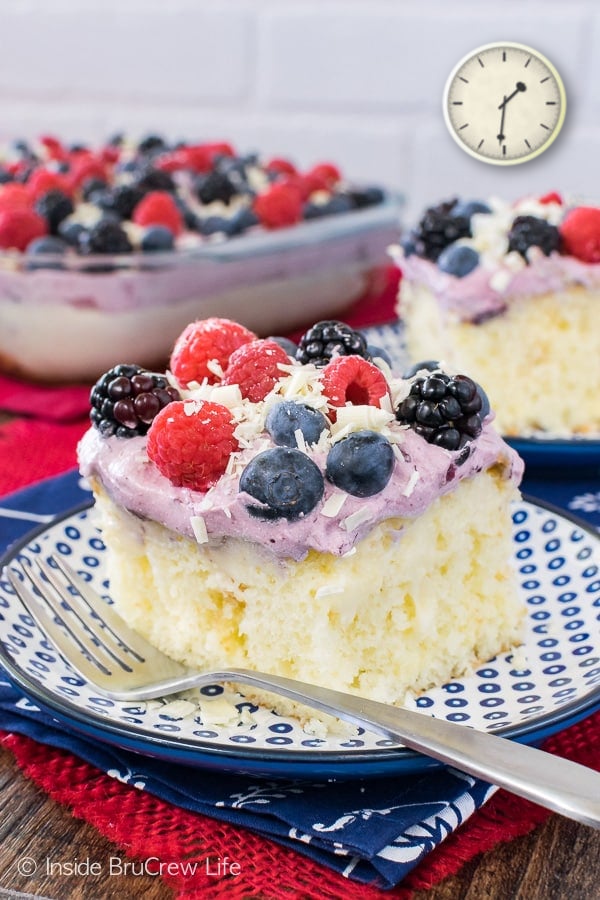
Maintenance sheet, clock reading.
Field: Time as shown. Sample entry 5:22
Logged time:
1:31
